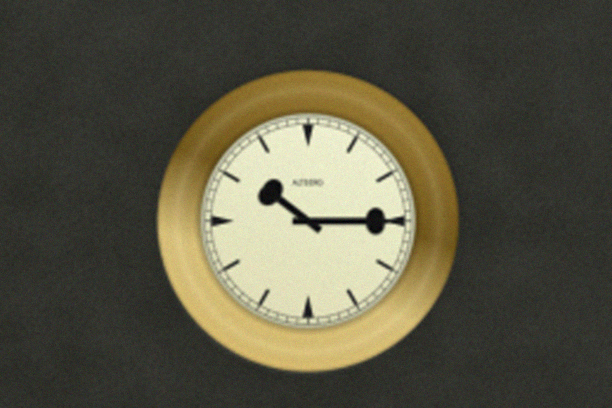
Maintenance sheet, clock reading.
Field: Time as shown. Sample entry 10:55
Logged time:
10:15
